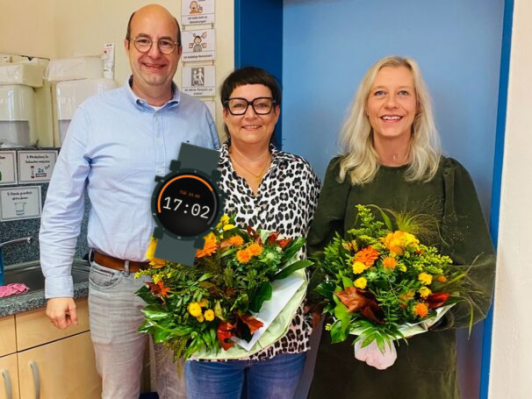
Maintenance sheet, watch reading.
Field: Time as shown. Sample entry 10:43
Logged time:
17:02
